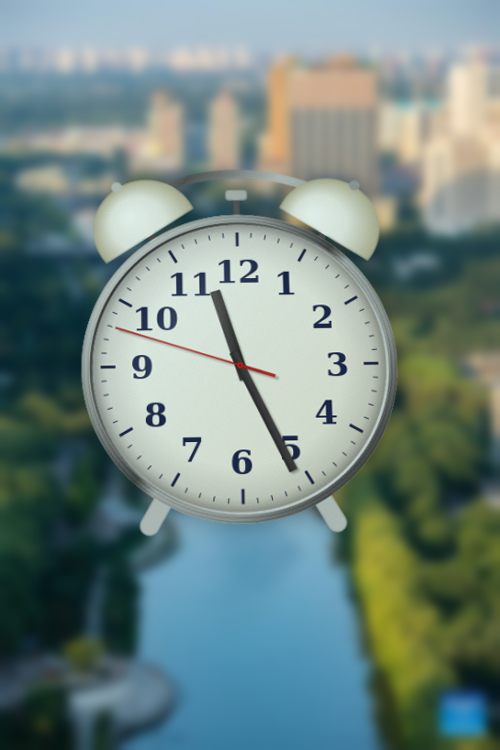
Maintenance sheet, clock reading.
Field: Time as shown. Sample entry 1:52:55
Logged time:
11:25:48
